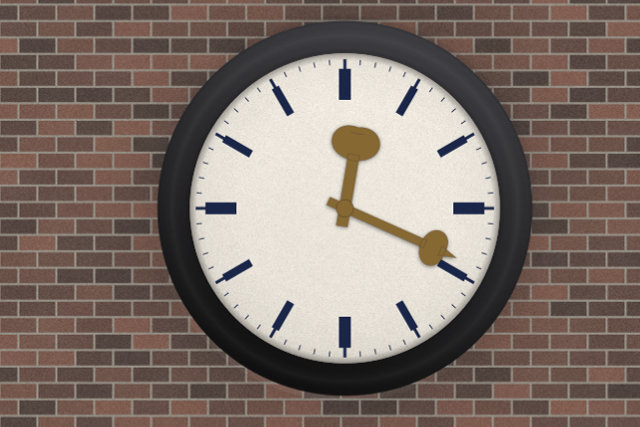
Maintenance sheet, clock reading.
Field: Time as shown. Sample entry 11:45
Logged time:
12:19
